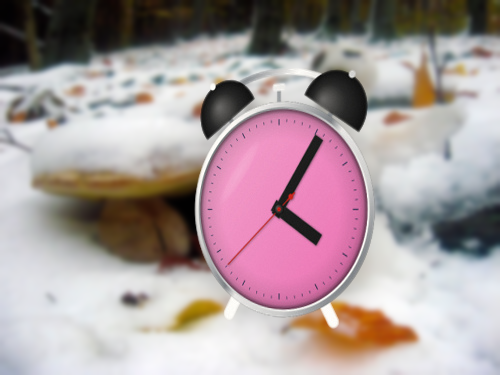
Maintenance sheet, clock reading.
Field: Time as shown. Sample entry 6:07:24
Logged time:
4:05:38
